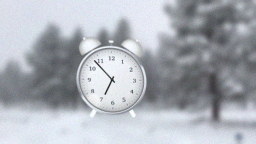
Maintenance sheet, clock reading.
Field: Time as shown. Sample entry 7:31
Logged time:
6:53
